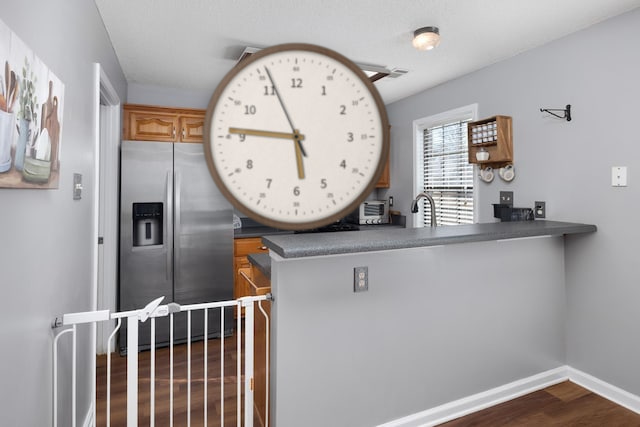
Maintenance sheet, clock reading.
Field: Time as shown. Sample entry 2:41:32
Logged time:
5:45:56
